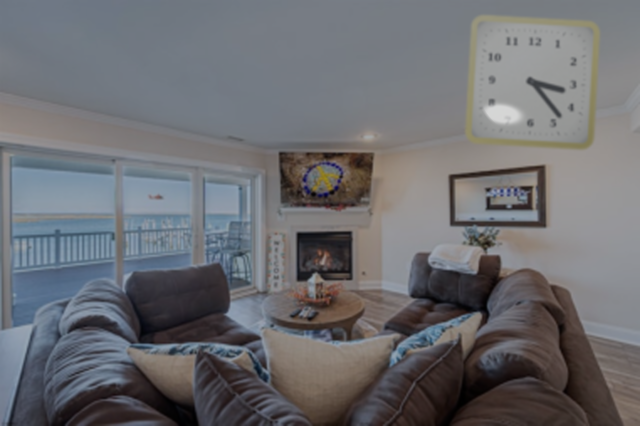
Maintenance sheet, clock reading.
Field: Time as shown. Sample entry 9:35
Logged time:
3:23
